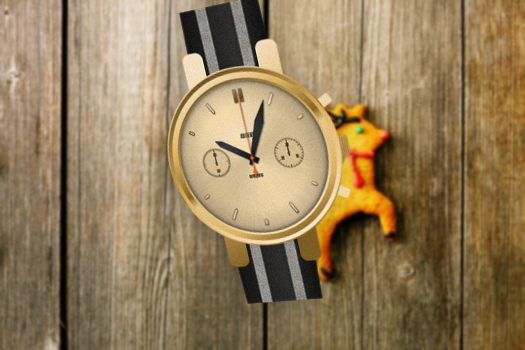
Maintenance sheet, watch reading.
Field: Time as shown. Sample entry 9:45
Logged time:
10:04
